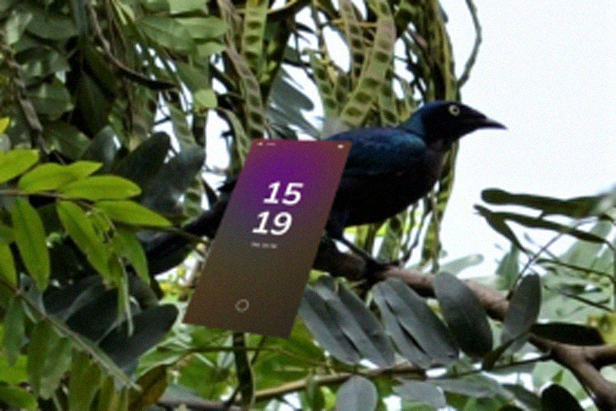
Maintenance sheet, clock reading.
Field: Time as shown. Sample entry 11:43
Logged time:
15:19
